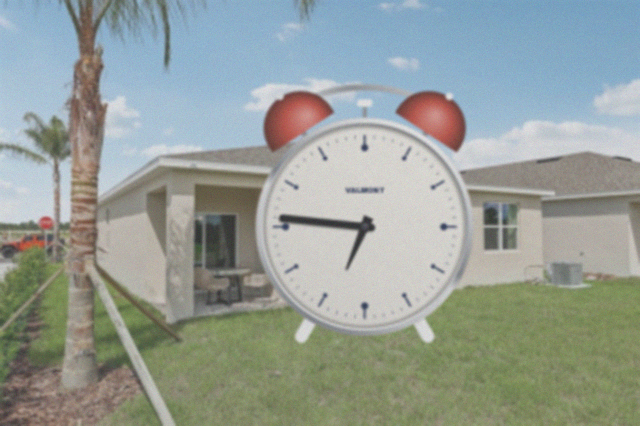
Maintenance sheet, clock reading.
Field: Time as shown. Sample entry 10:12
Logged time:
6:46
